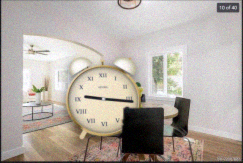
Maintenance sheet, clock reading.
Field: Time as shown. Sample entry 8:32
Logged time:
9:16
